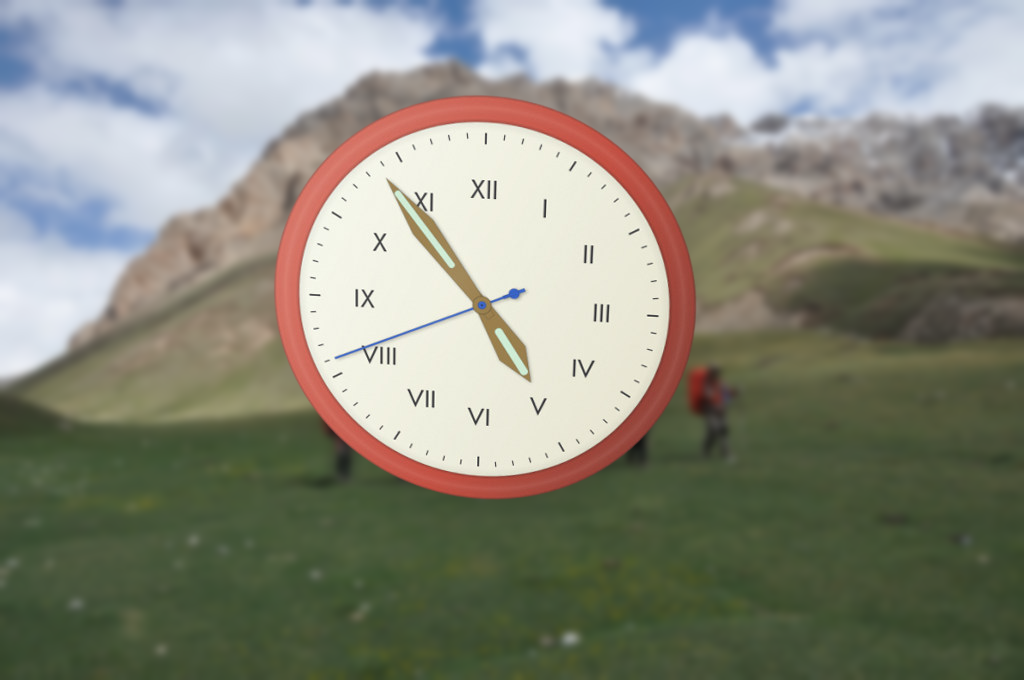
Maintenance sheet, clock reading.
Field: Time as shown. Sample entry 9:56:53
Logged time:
4:53:41
